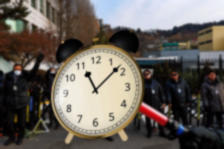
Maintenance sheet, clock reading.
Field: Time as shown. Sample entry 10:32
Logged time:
11:08
